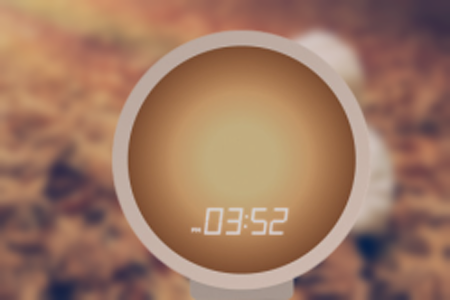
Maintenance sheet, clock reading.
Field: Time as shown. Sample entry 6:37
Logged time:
3:52
